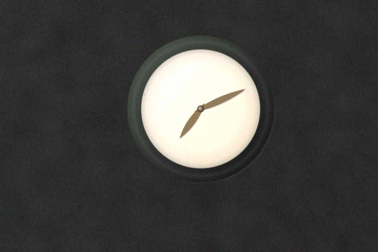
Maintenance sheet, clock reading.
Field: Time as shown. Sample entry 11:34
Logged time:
7:11
